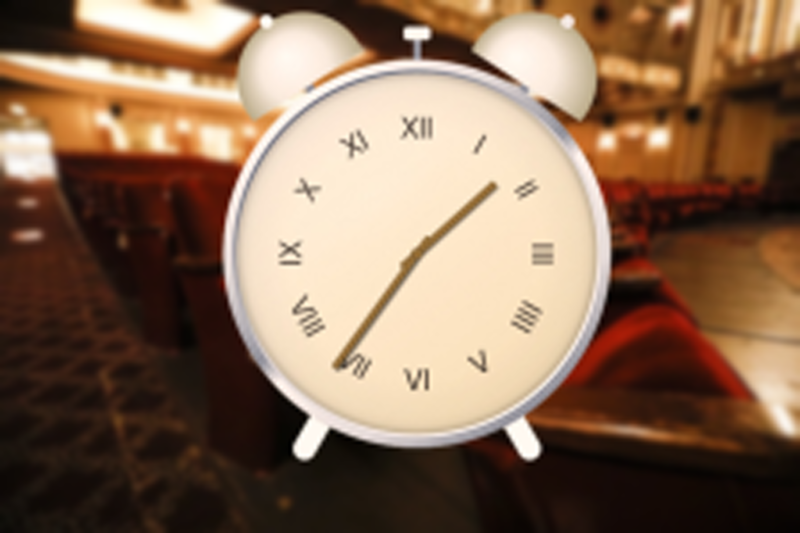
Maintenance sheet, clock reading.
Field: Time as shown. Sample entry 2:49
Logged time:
1:36
